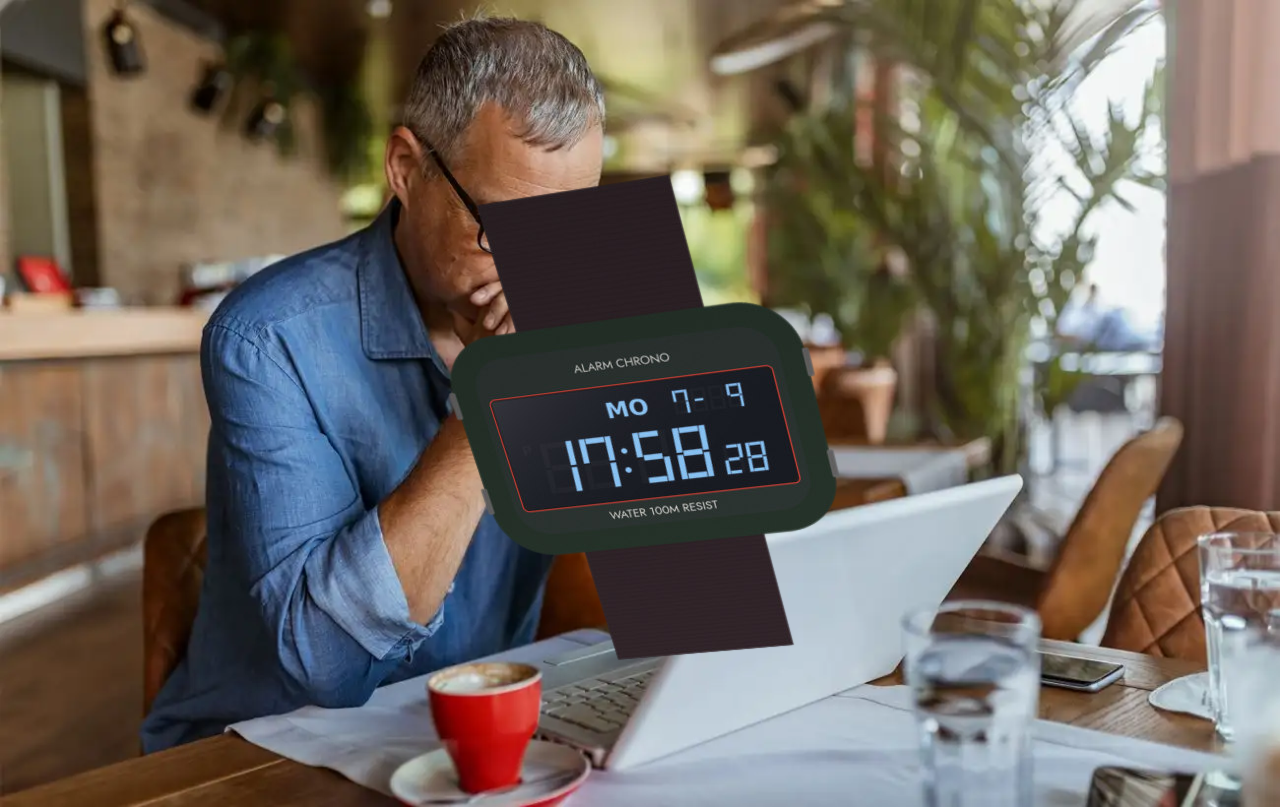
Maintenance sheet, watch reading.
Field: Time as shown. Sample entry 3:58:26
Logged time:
17:58:28
